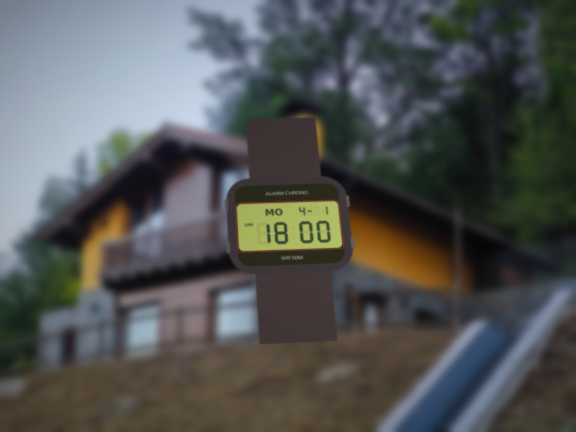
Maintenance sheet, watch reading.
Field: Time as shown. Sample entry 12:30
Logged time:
18:00
